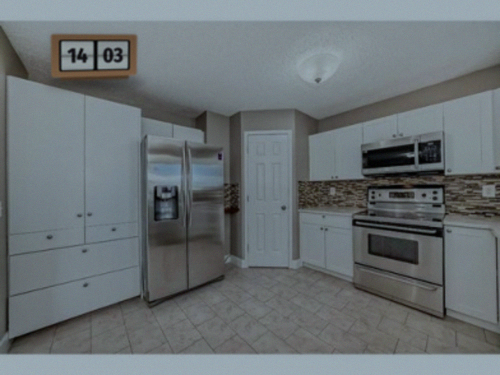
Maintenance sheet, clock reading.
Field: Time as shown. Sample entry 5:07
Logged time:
14:03
